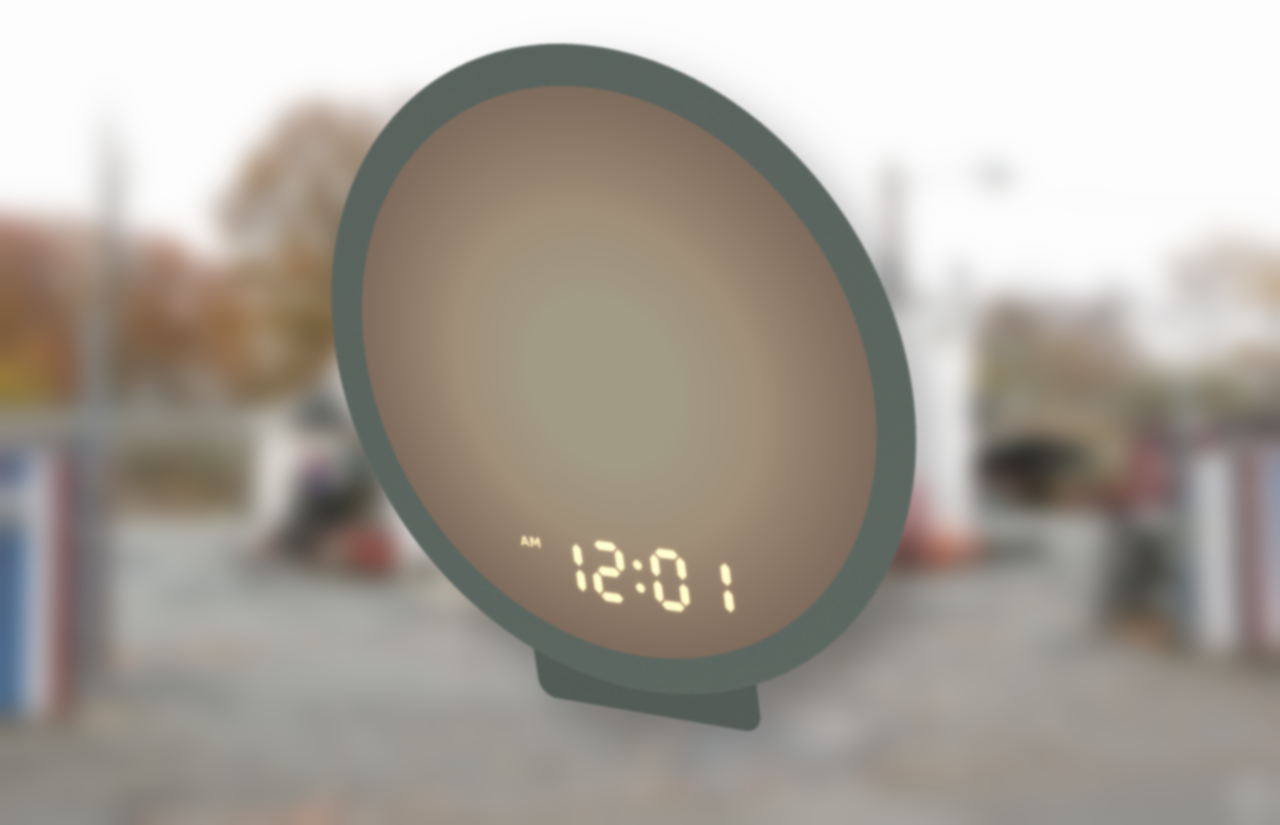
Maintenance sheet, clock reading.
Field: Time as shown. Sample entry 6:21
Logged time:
12:01
